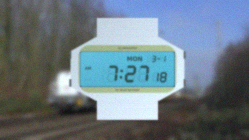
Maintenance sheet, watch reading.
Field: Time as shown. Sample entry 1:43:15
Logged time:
7:27:18
